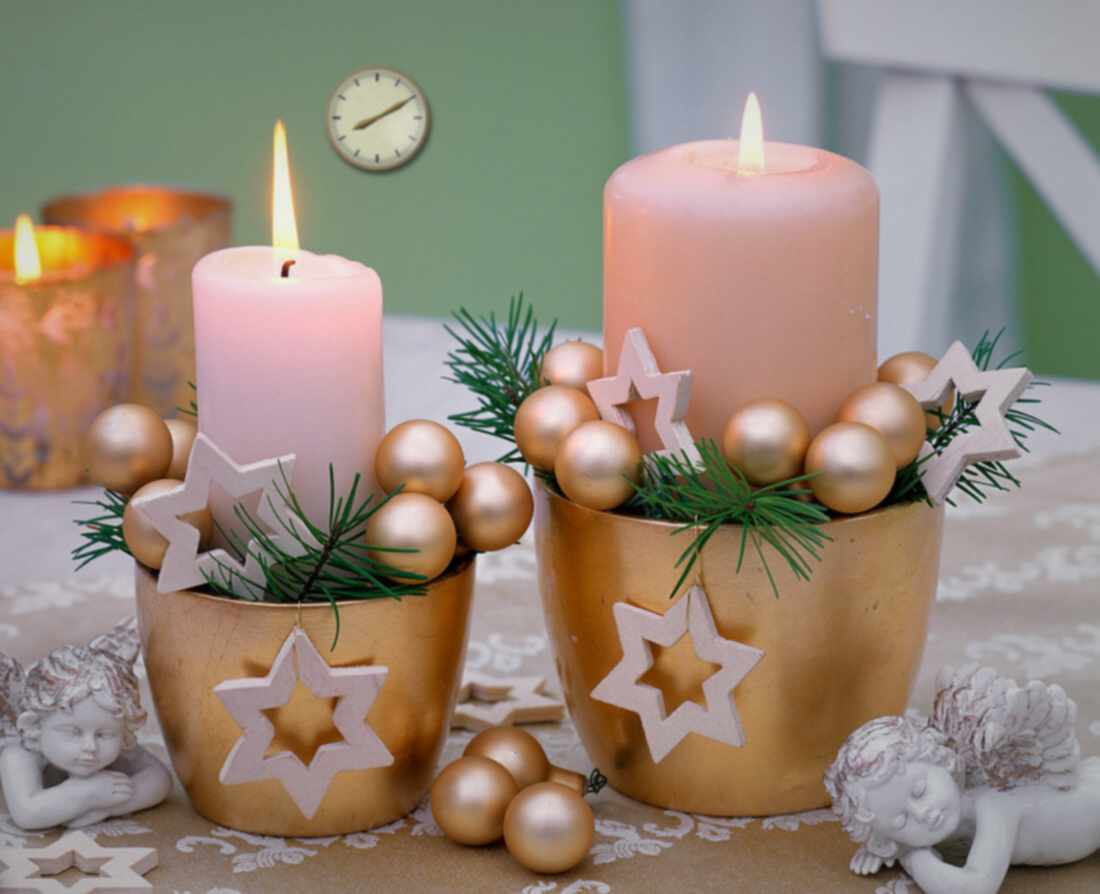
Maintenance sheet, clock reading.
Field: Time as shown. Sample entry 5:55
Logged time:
8:10
